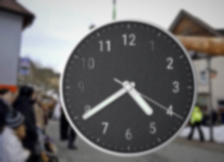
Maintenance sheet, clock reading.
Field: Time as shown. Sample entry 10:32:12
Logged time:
4:39:20
